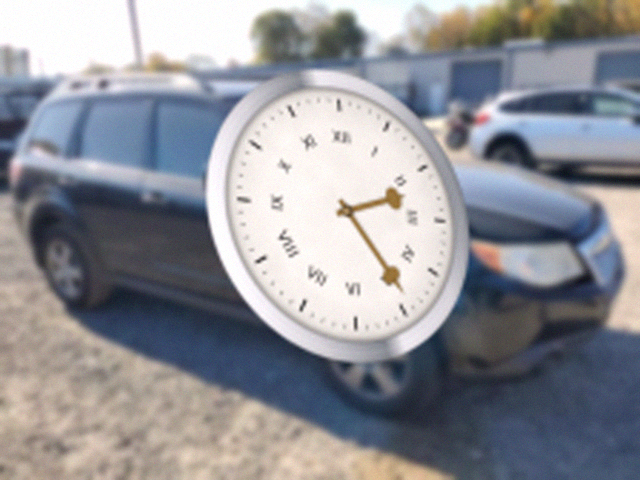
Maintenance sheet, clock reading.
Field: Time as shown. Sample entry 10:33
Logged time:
2:24
